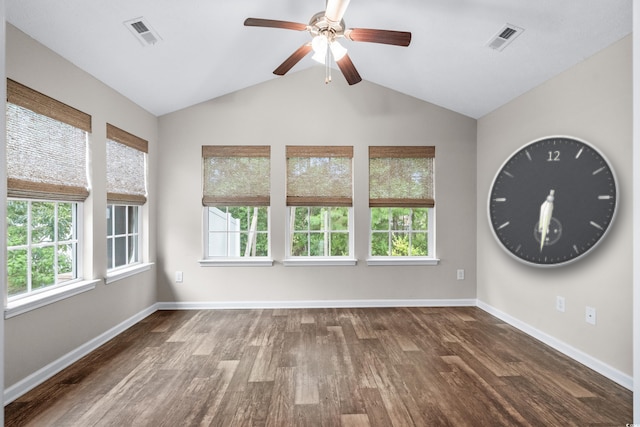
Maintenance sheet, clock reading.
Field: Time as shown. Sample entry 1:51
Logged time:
6:31
